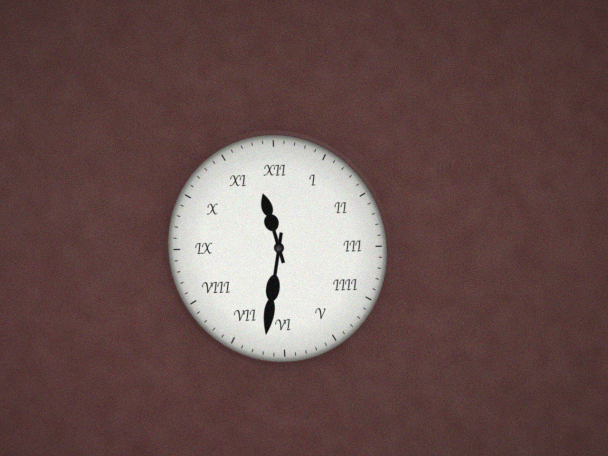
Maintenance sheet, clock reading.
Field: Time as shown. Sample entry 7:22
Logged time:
11:32
